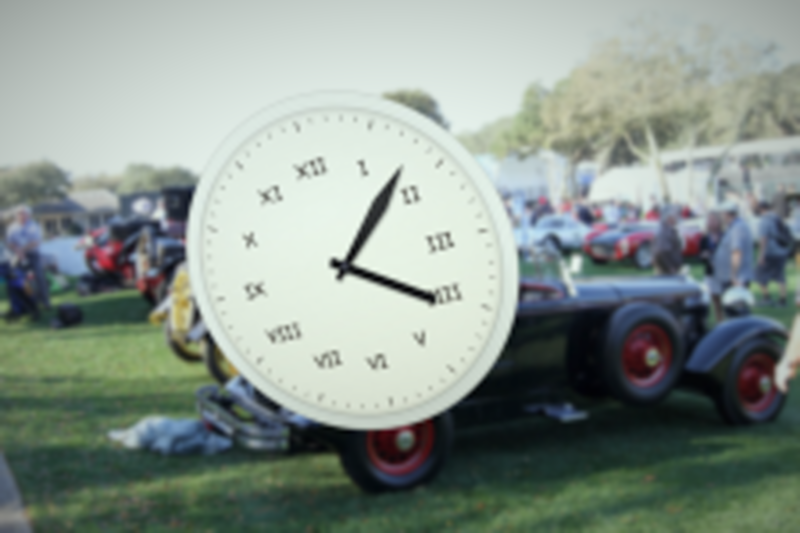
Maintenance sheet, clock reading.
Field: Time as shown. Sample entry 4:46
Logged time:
4:08
